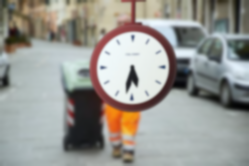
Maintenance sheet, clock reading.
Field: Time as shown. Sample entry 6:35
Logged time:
5:32
